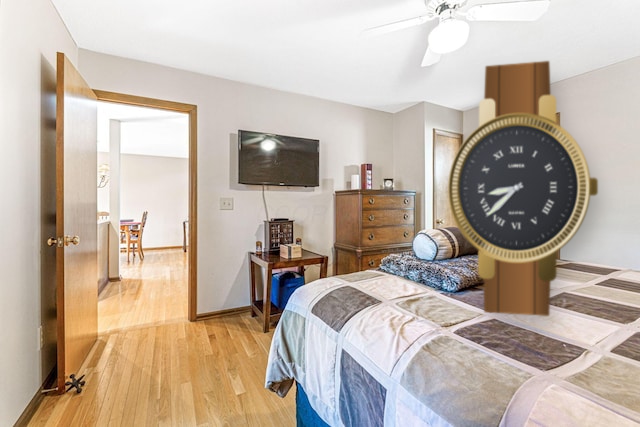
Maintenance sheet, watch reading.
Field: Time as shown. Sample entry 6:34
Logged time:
8:38
